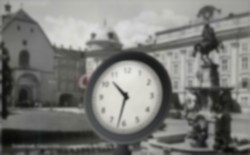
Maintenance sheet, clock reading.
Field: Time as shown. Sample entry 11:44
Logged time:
10:32
